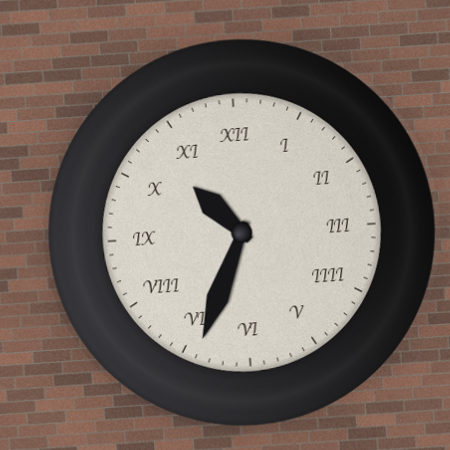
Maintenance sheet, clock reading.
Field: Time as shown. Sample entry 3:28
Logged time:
10:34
